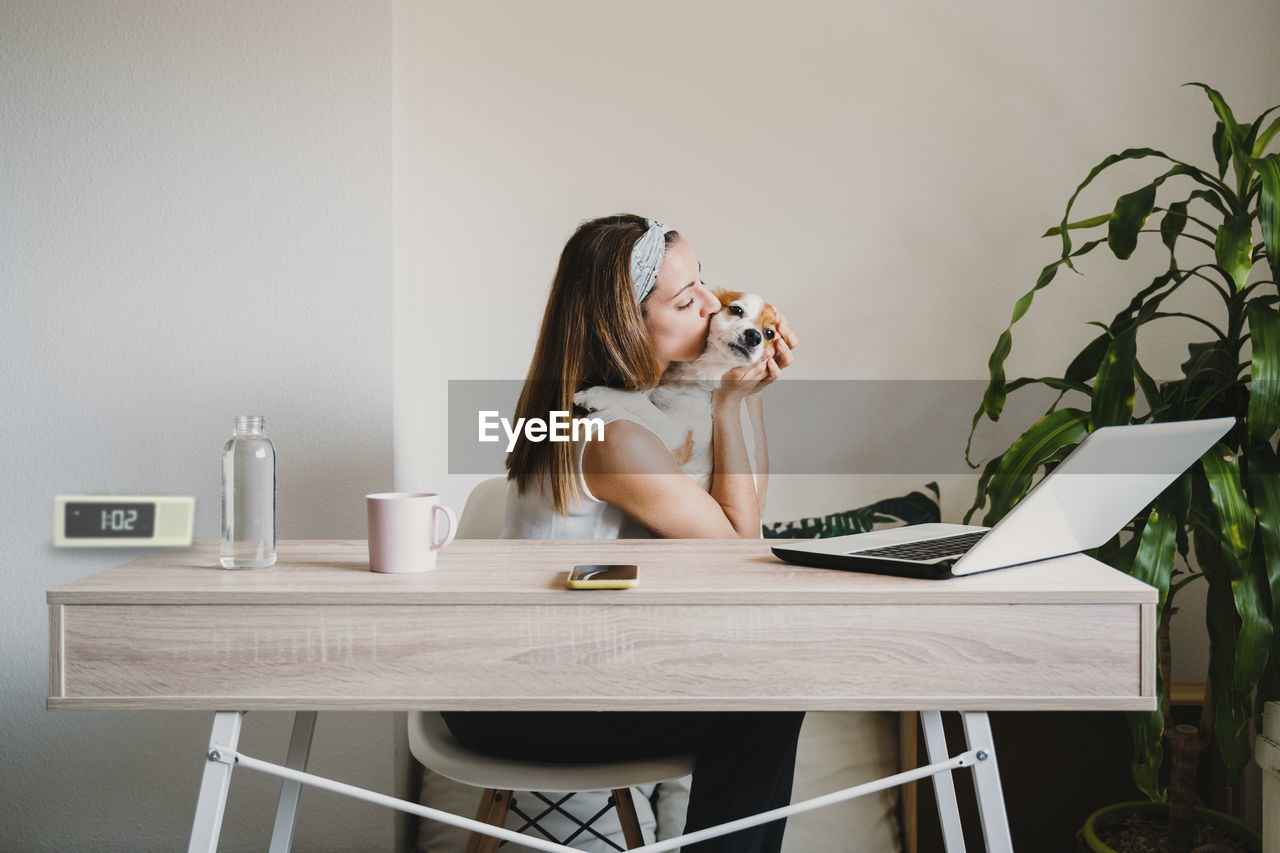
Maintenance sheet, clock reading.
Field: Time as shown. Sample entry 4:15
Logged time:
1:02
